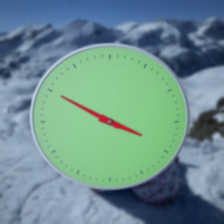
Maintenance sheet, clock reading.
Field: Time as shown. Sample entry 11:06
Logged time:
3:50
